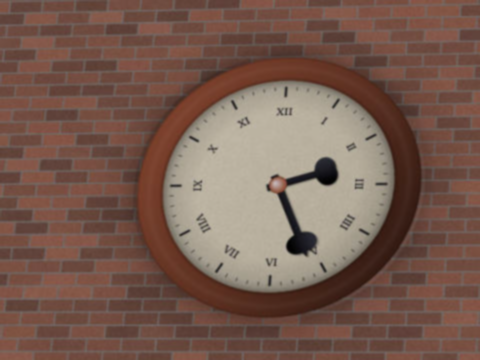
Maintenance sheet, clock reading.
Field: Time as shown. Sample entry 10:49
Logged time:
2:26
